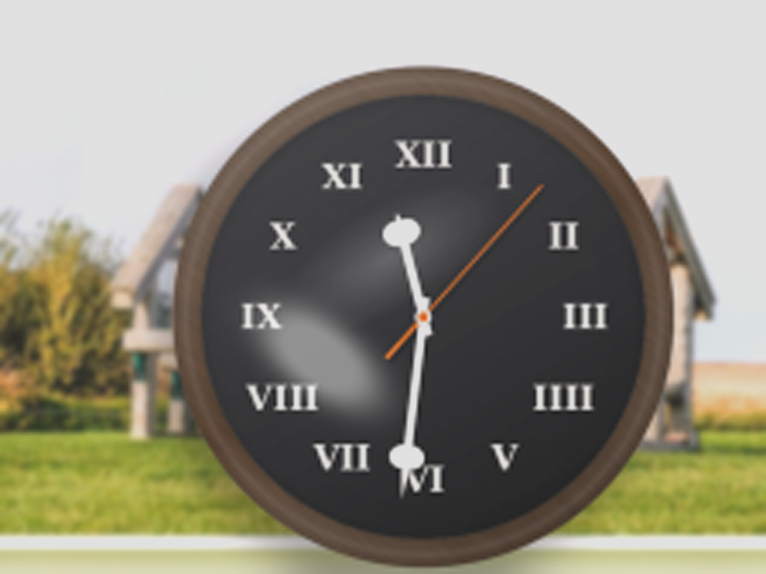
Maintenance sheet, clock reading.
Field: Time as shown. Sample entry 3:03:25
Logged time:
11:31:07
